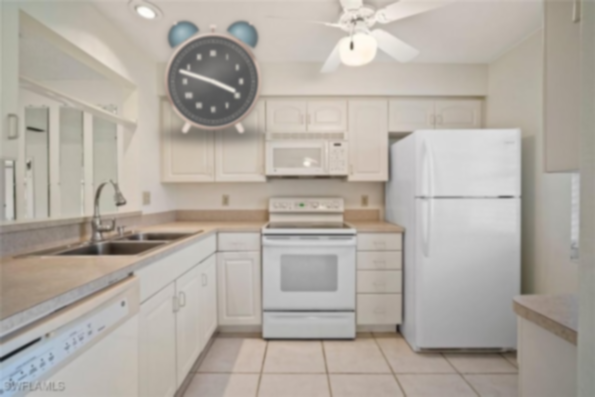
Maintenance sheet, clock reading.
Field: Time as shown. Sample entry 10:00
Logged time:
3:48
